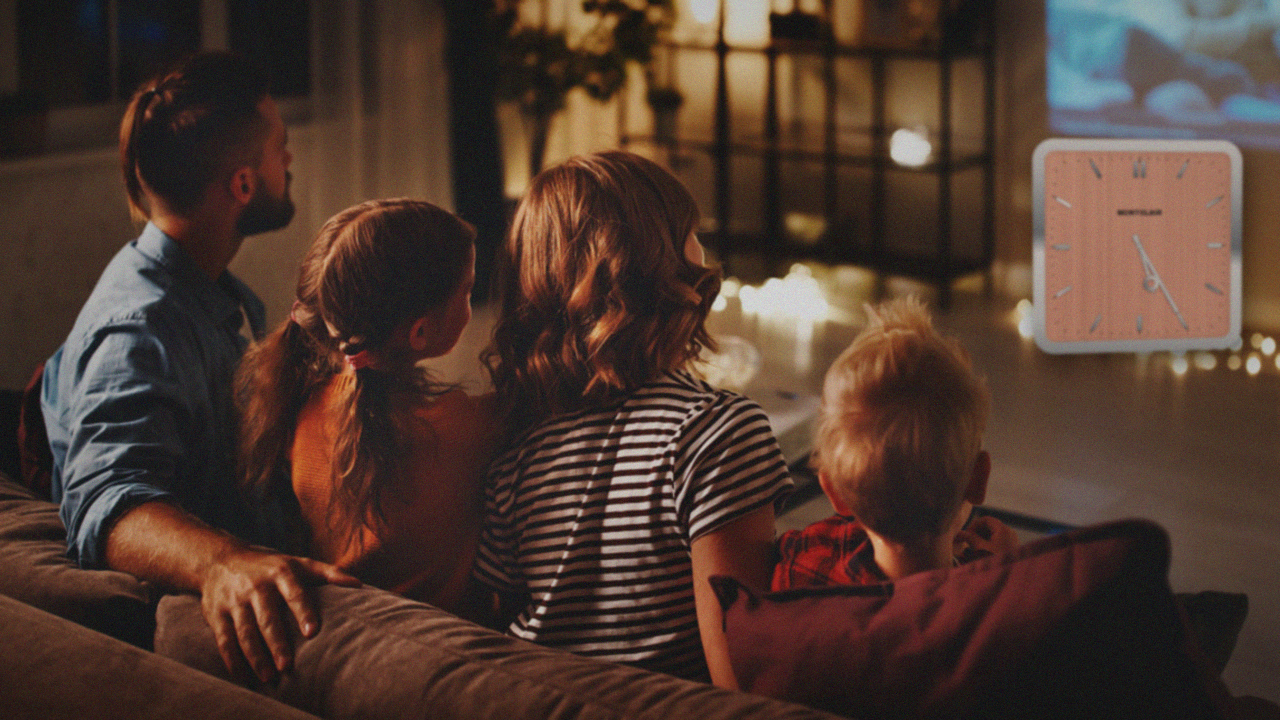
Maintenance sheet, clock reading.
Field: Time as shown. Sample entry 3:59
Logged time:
5:25
